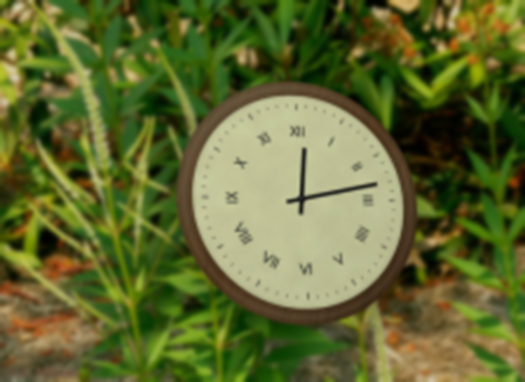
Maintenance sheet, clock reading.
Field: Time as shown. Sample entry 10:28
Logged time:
12:13
